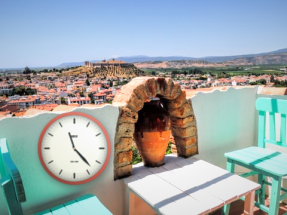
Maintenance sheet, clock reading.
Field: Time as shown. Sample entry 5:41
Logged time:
11:23
